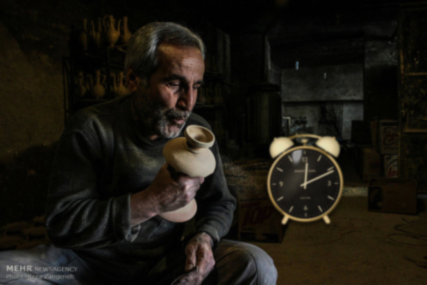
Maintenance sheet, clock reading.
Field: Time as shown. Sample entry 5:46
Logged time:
12:11
